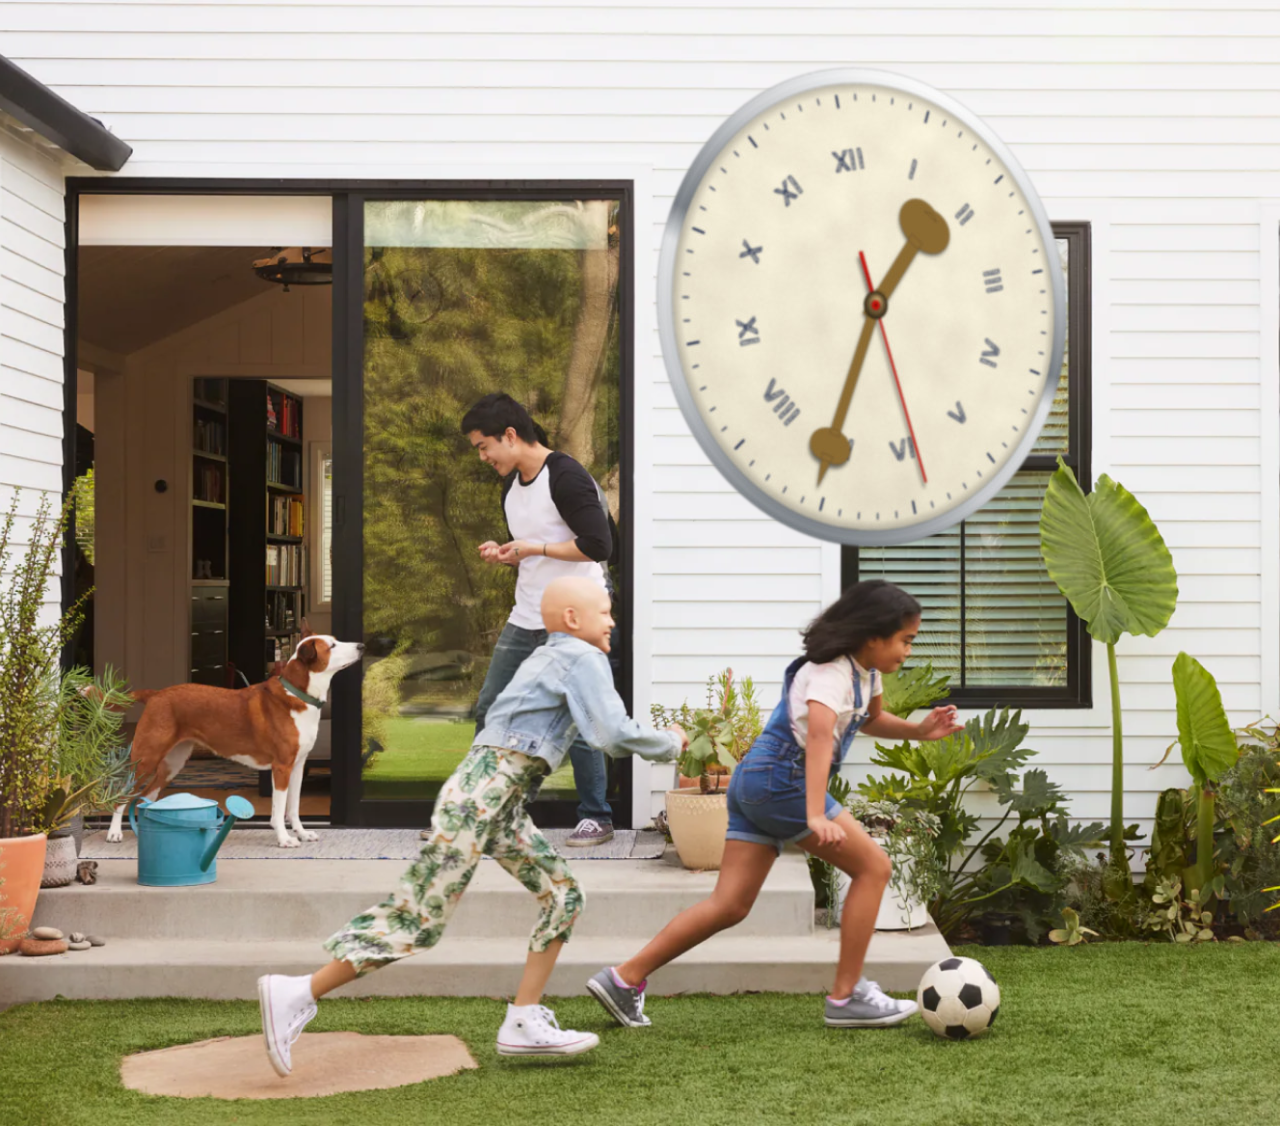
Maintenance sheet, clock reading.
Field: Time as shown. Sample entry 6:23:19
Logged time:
1:35:29
